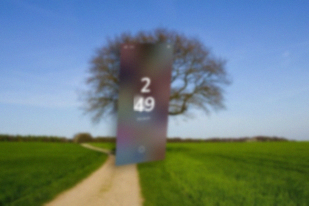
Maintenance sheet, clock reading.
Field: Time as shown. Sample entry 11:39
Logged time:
2:49
